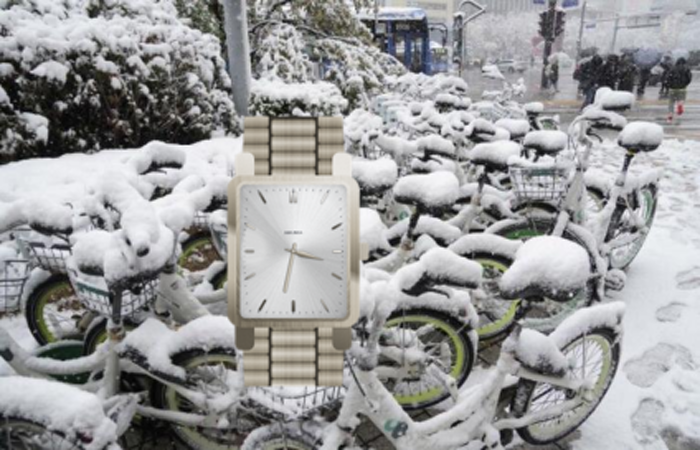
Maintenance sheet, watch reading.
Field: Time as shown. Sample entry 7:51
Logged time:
3:32
